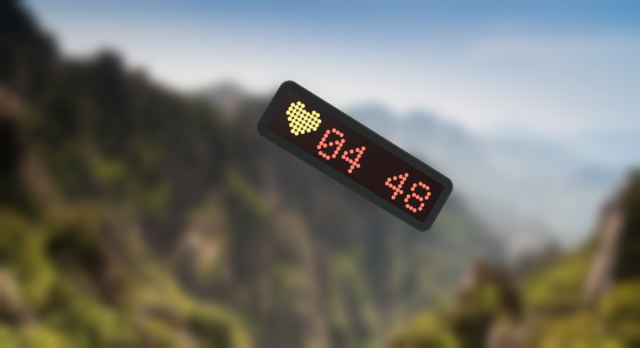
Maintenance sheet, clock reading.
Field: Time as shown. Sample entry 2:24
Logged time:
4:48
